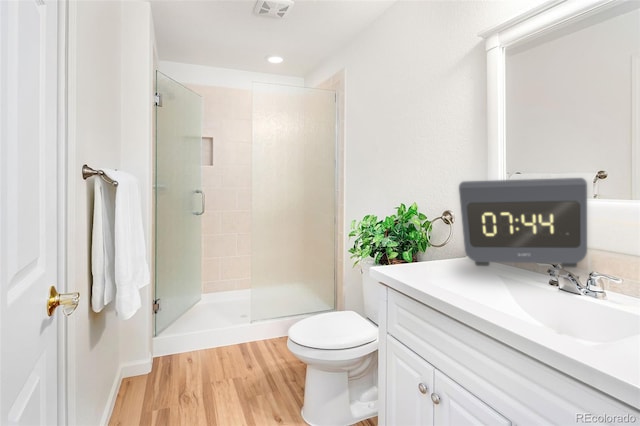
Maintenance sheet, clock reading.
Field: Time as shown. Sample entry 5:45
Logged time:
7:44
